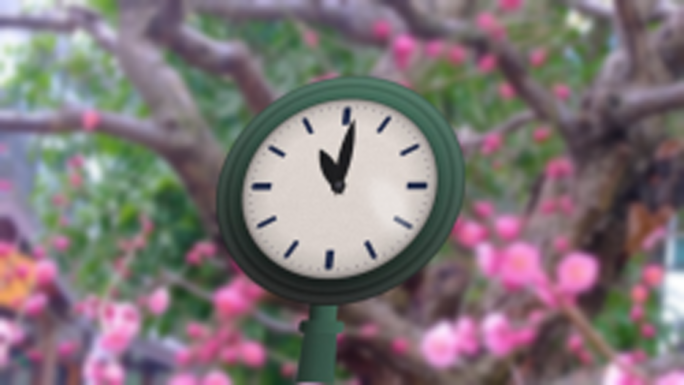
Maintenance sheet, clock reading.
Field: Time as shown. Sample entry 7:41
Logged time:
11:01
